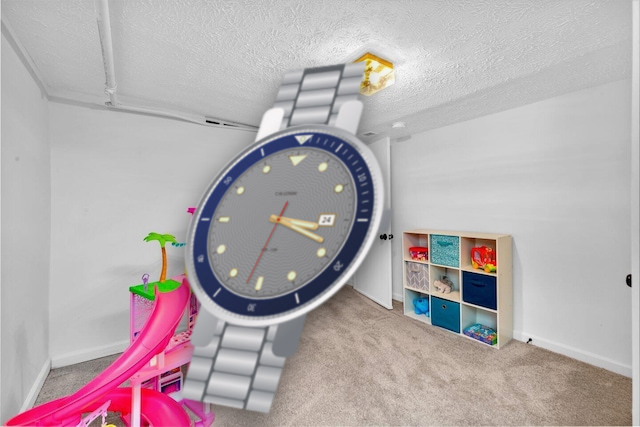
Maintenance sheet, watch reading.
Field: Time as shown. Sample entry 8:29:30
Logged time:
3:18:32
